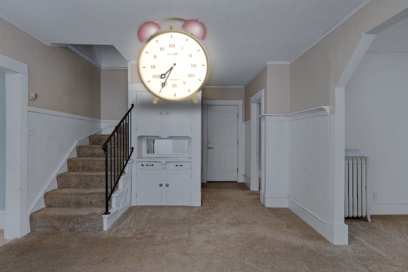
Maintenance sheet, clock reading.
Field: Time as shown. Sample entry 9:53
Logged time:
7:35
